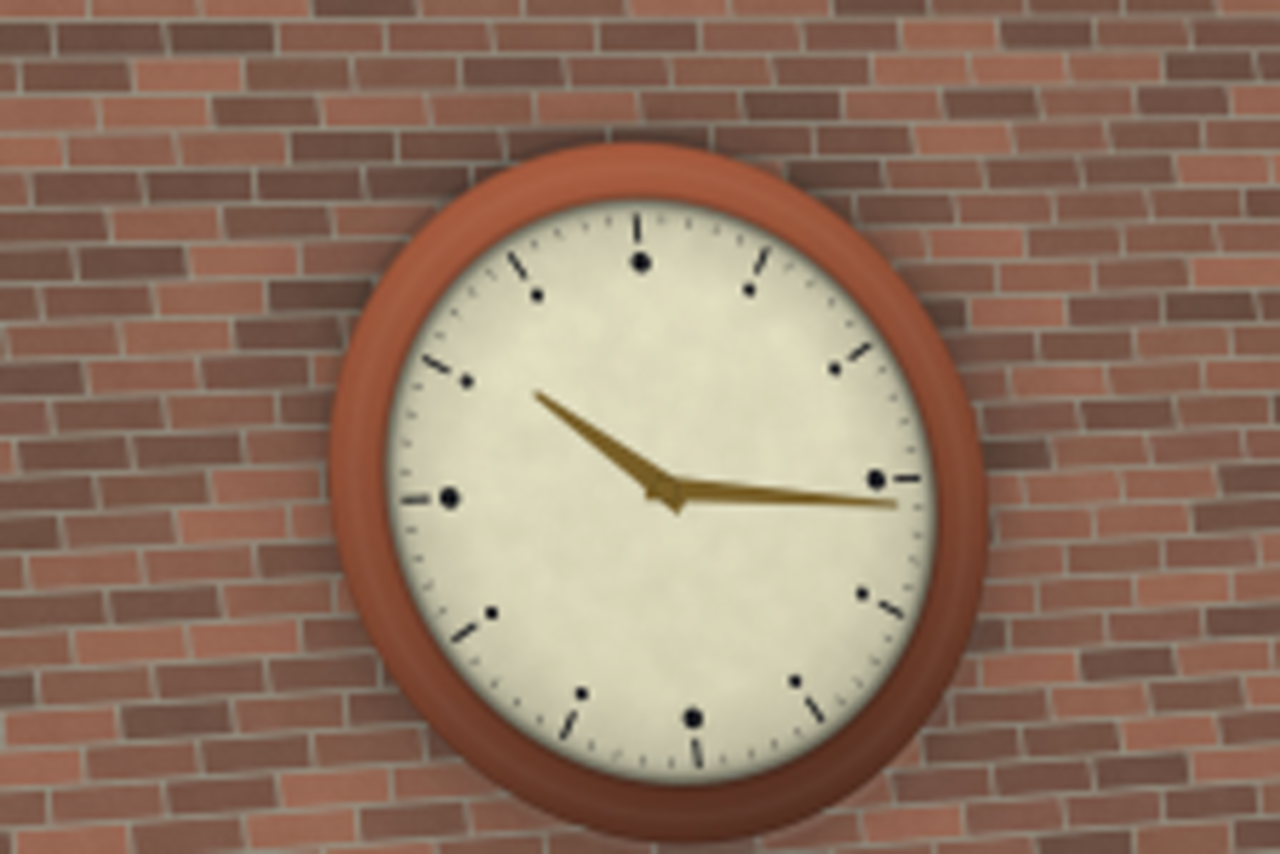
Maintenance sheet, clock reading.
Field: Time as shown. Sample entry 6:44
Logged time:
10:16
